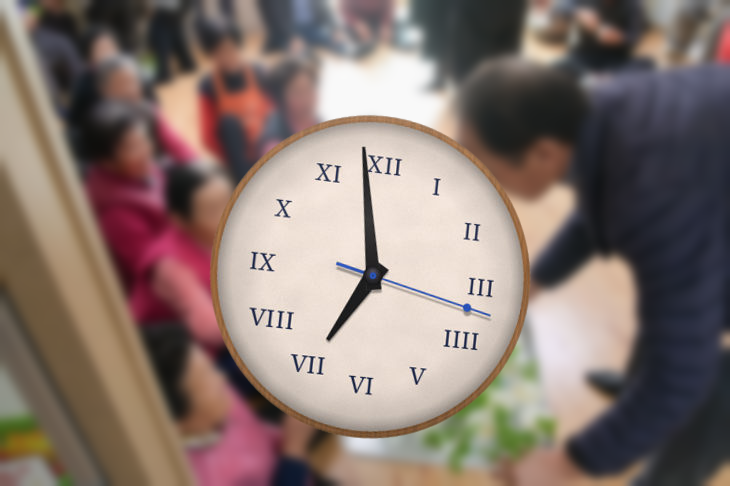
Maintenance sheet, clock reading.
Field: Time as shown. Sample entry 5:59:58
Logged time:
6:58:17
